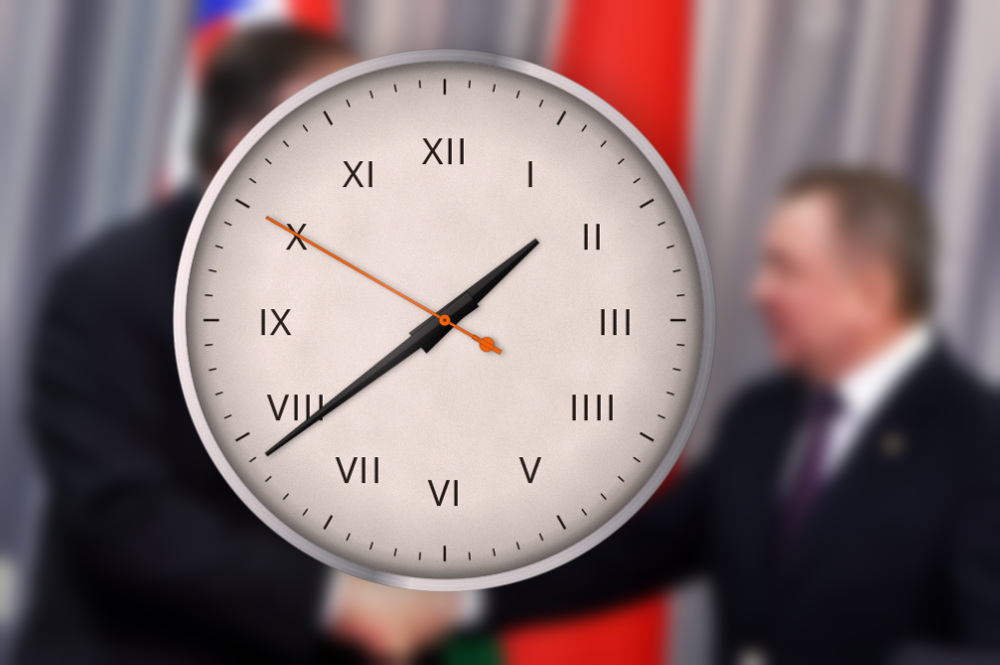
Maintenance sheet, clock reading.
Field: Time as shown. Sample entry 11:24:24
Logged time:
1:38:50
